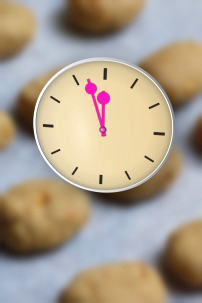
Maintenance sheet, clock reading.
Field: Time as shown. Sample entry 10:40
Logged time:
11:57
